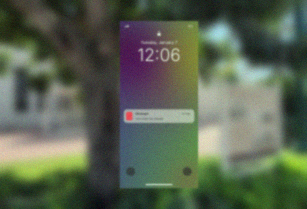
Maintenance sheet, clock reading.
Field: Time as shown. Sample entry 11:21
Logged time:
12:06
